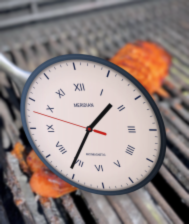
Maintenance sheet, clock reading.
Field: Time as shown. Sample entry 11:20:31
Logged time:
1:35:48
